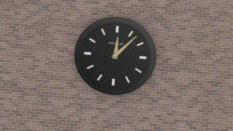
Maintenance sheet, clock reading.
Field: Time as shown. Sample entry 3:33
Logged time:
12:07
